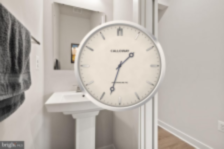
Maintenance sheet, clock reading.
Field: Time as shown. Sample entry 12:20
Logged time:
1:33
